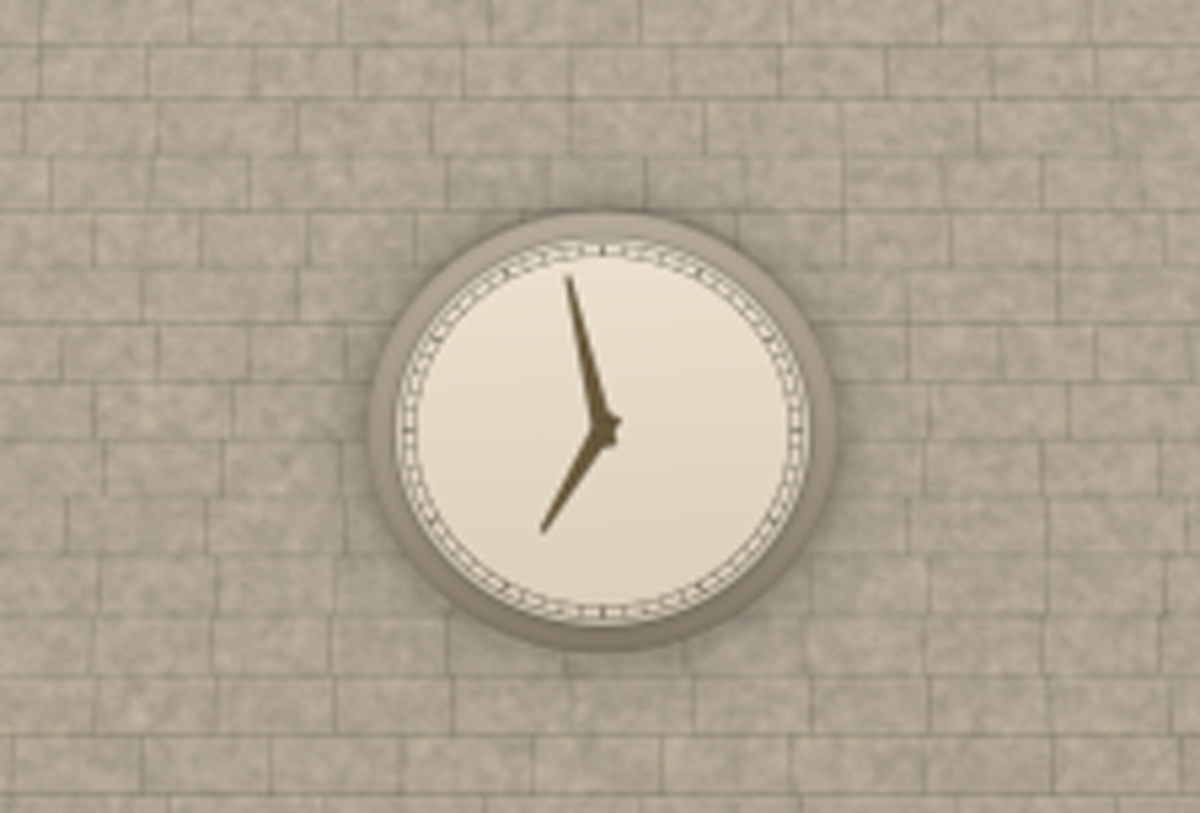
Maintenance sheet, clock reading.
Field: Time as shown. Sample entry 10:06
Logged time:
6:58
